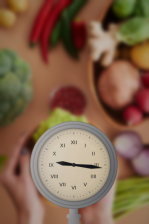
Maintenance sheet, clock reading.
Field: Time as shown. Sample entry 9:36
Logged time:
9:16
